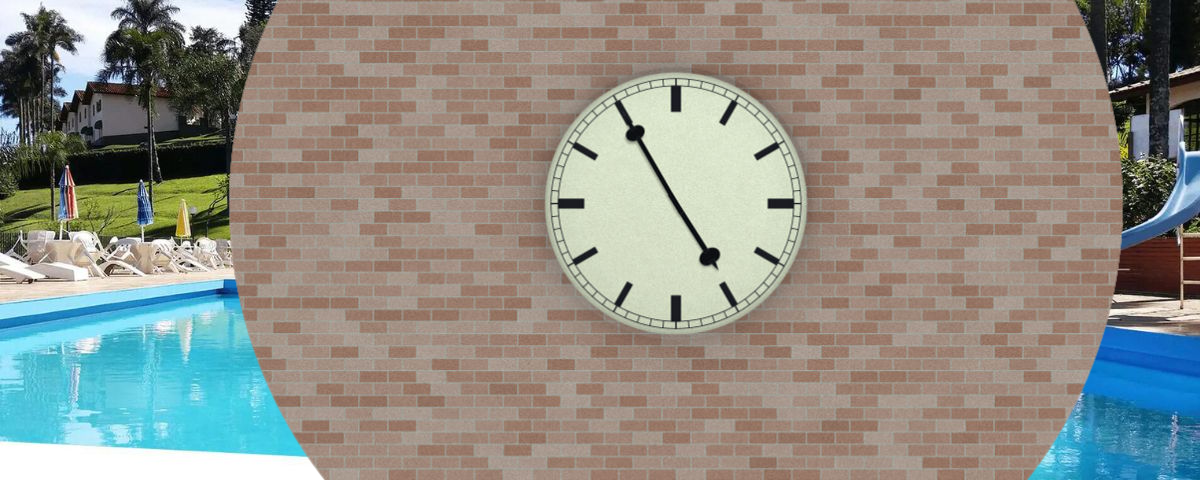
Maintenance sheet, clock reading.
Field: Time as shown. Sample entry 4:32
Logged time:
4:55
